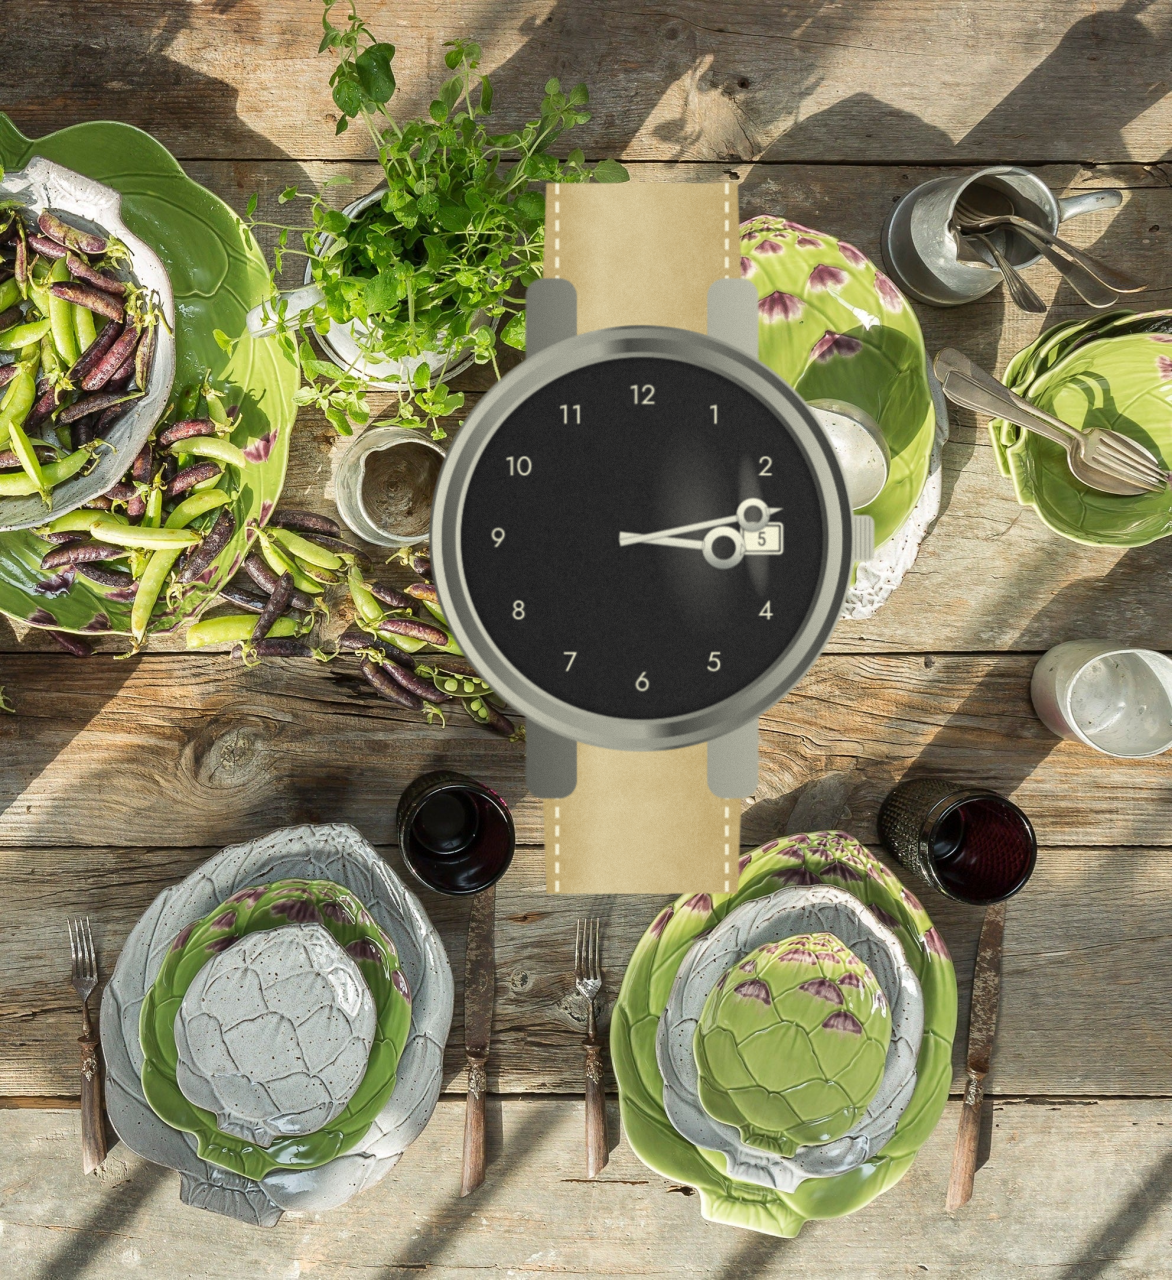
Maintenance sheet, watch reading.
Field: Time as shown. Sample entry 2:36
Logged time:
3:13
